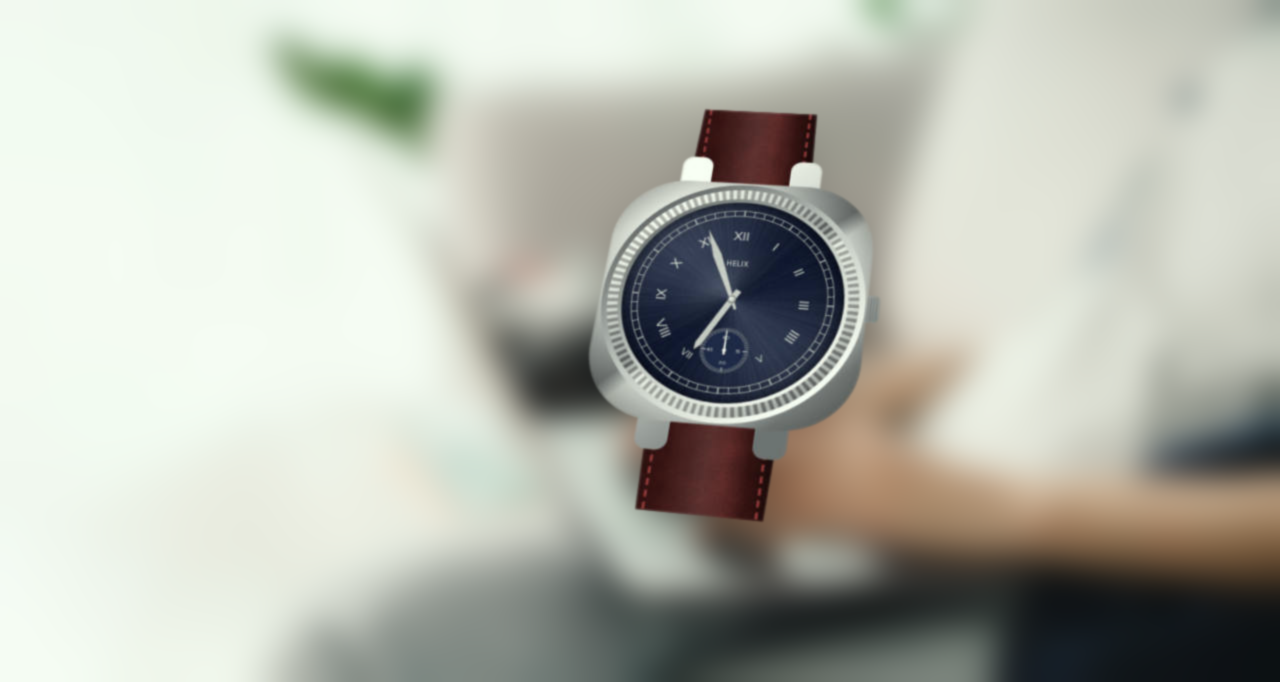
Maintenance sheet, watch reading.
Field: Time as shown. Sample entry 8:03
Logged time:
6:56
